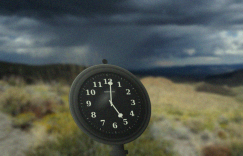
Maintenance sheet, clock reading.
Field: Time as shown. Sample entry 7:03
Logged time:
5:01
